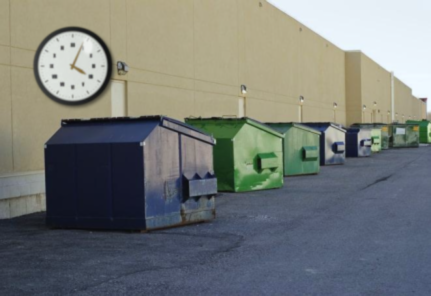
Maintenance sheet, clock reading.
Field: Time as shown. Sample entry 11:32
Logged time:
4:04
